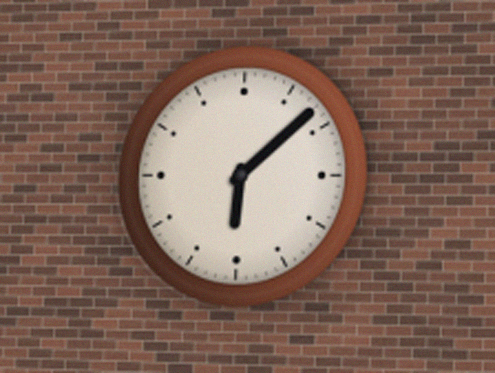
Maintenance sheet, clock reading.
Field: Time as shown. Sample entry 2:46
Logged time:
6:08
